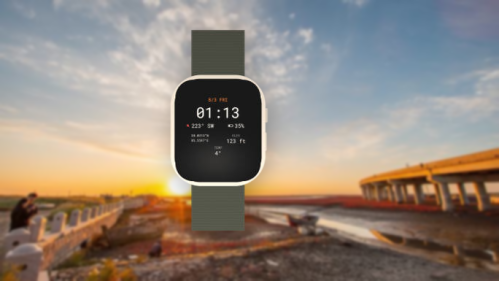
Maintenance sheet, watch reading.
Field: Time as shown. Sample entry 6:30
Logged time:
1:13
